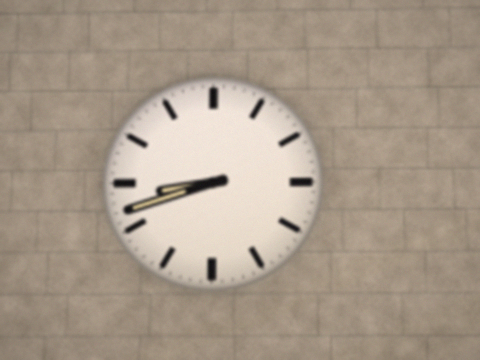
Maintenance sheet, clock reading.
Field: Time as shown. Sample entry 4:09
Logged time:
8:42
